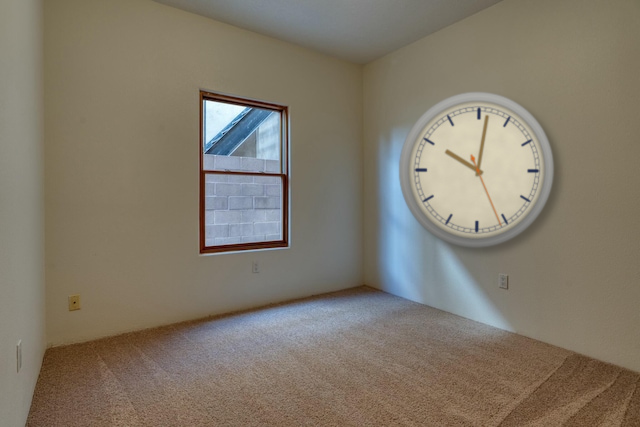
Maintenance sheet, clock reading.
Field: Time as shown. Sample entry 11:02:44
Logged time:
10:01:26
